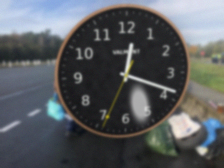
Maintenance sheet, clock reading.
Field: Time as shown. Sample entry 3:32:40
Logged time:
12:18:34
